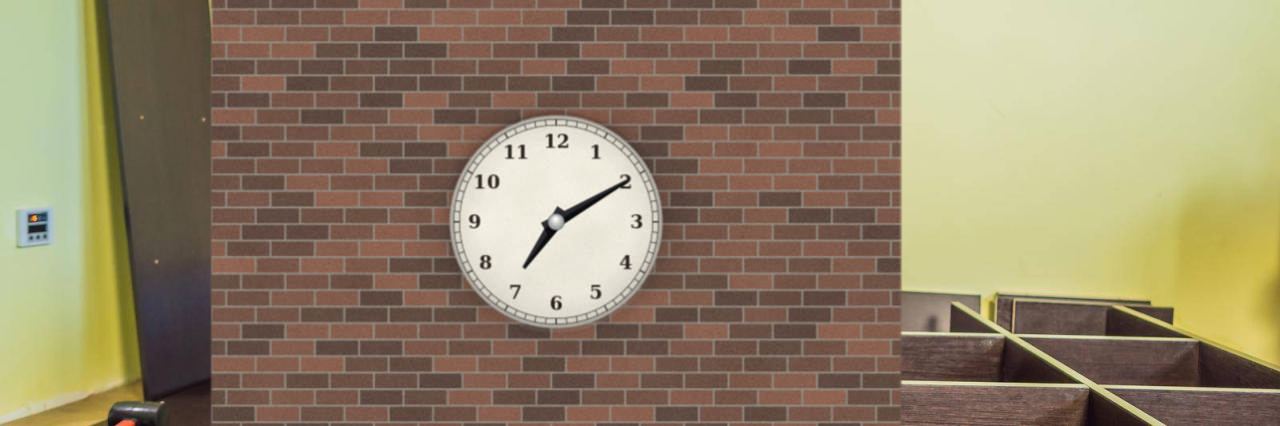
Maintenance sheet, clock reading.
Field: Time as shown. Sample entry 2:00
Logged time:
7:10
